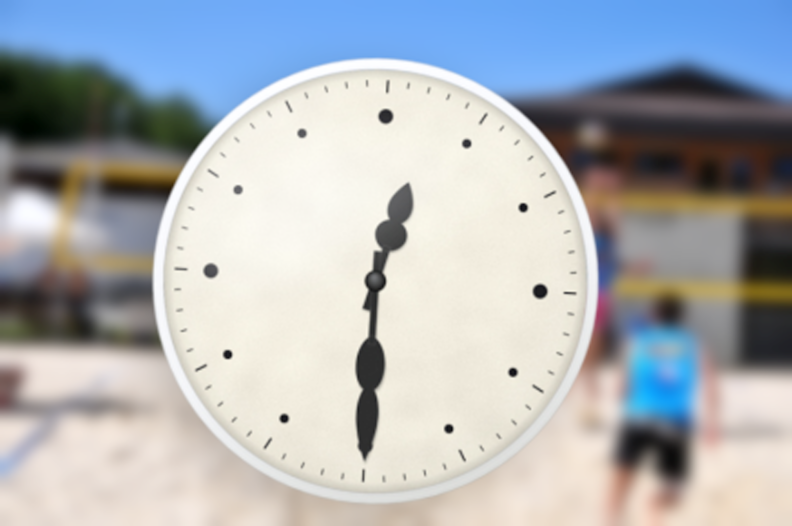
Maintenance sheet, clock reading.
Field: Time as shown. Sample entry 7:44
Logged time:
12:30
